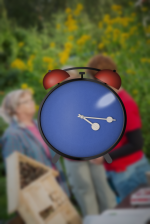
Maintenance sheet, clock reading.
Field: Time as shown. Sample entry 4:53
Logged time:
4:16
